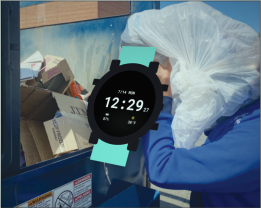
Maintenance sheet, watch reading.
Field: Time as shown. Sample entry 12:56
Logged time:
12:29
